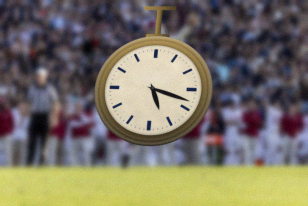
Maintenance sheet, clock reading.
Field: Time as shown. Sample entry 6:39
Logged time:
5:18
